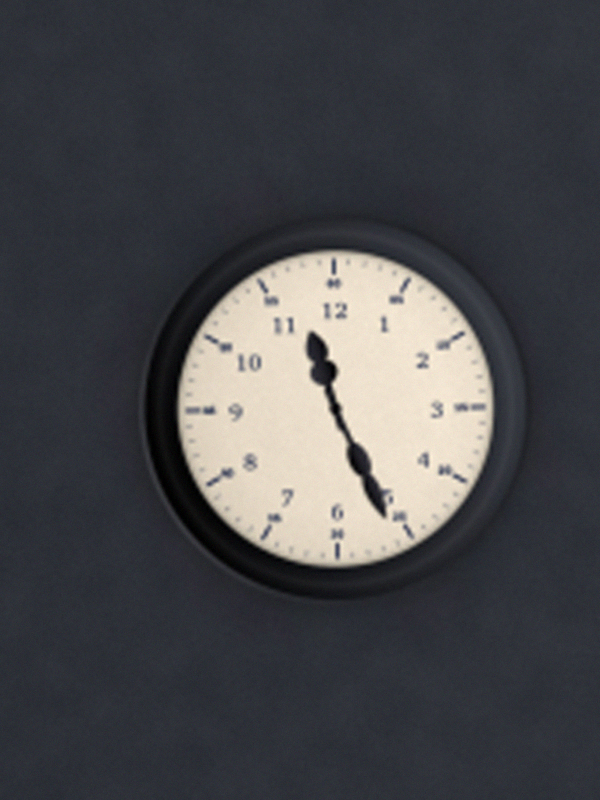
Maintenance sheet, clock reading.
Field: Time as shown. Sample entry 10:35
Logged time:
11:26
